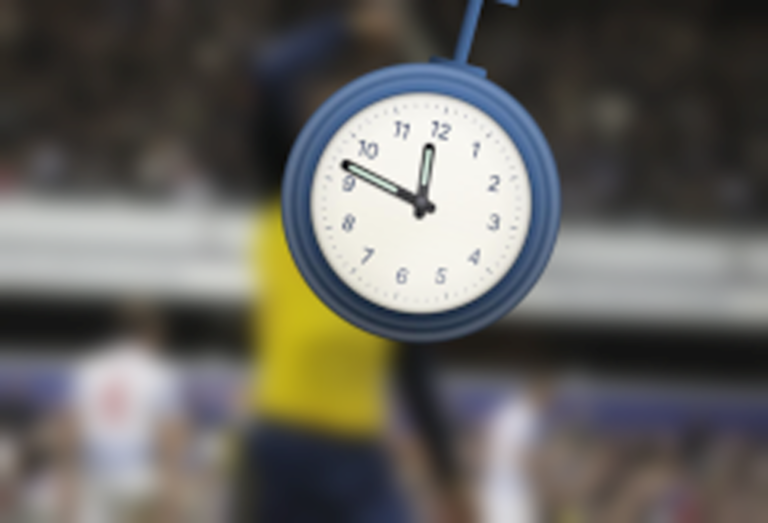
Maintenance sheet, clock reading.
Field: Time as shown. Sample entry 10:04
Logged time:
11:47
